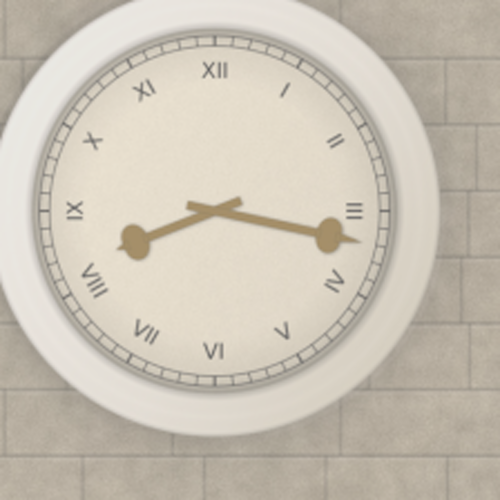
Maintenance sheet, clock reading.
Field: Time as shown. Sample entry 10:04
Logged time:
8:17
